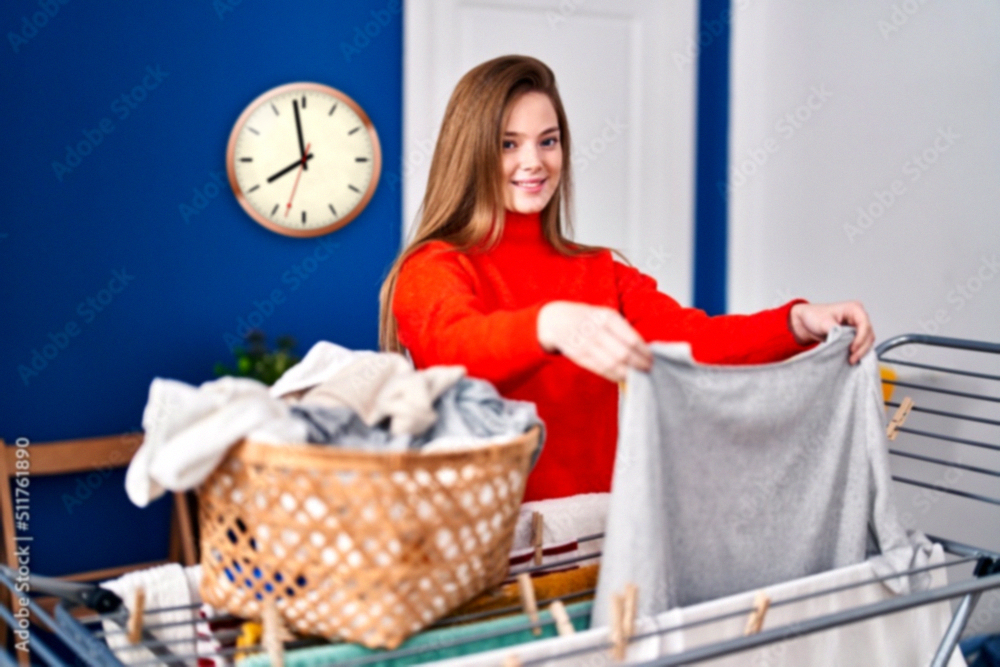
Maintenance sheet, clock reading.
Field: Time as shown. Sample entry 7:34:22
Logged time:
7:58:33
